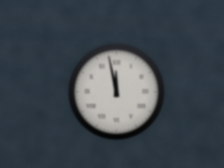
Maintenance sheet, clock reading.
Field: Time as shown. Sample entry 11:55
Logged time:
11:58
